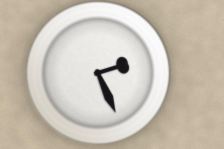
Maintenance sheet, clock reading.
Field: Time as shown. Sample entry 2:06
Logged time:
2:26
